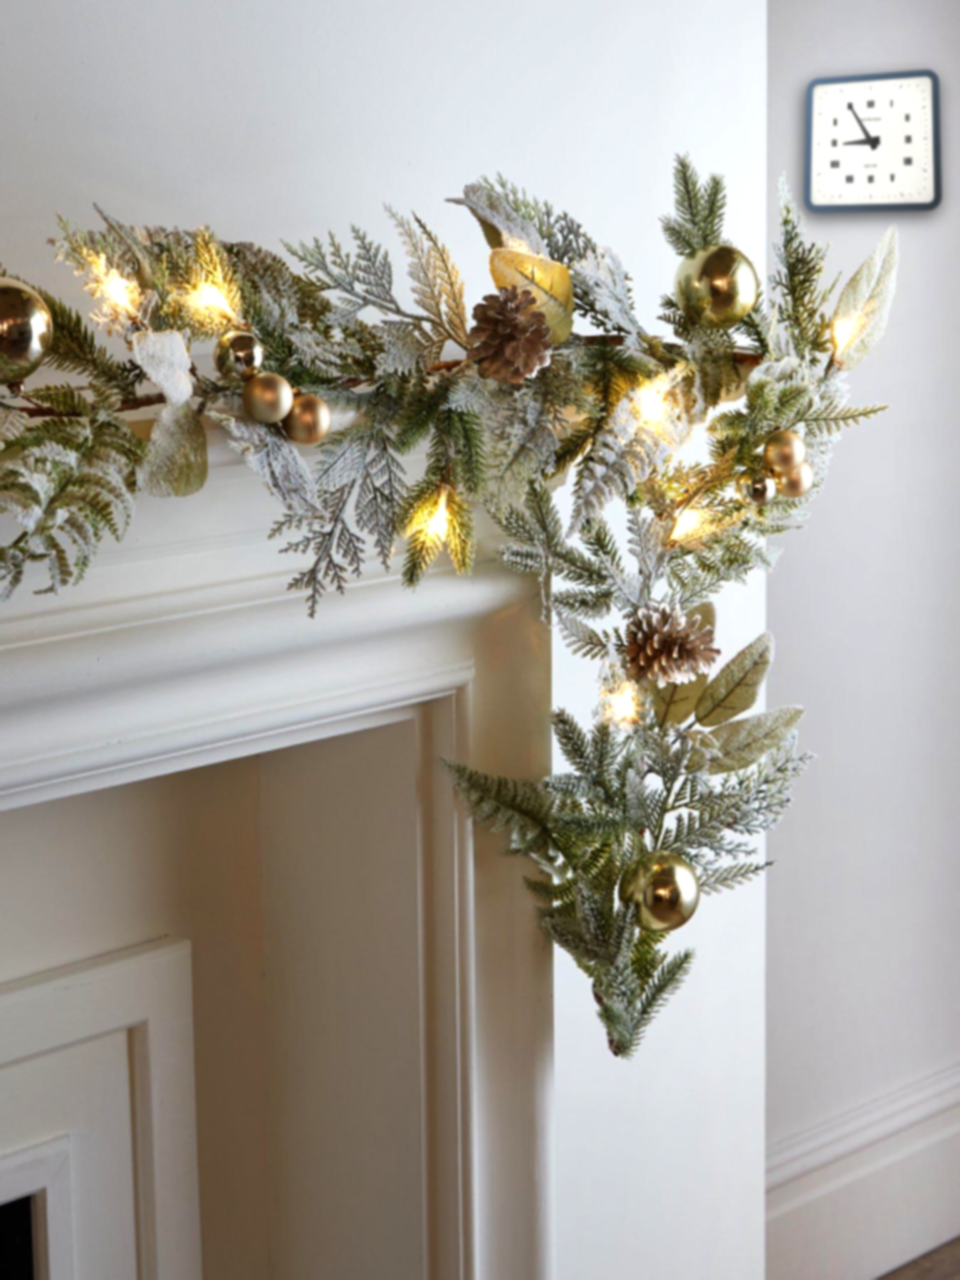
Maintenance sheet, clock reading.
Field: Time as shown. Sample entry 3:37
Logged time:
8:55
